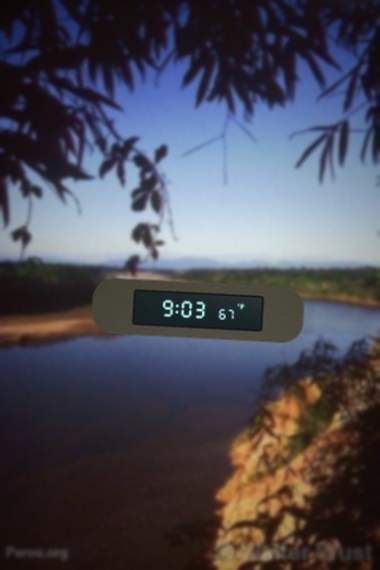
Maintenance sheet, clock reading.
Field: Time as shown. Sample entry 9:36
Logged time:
9:03
